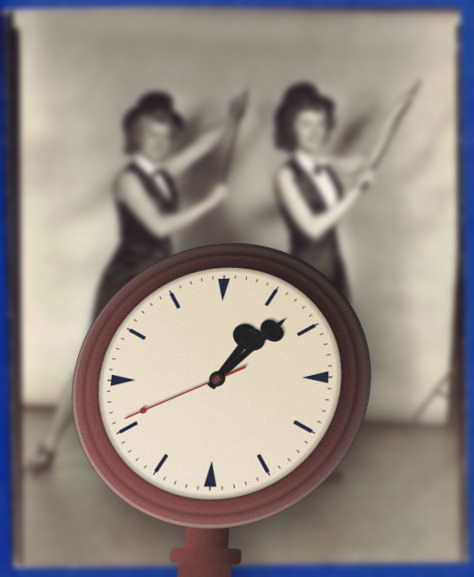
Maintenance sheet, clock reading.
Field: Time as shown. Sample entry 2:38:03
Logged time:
1:07:41
